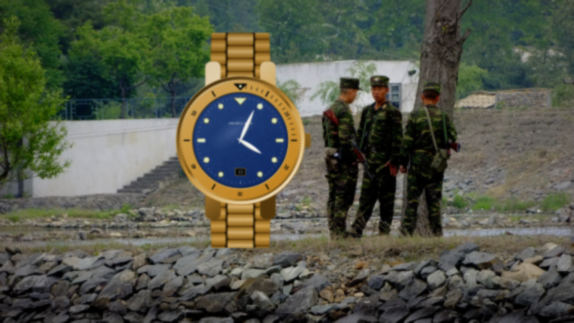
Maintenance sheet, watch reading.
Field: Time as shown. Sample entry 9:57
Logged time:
4:04
